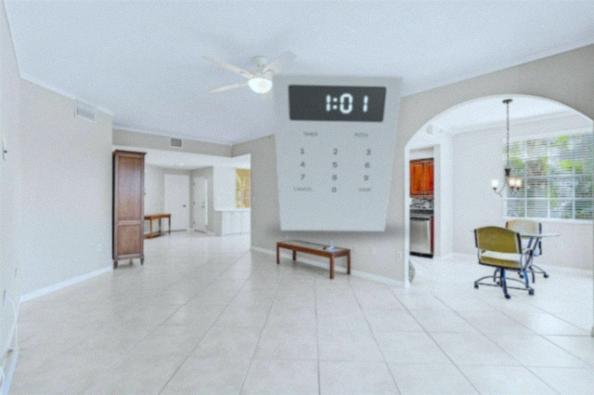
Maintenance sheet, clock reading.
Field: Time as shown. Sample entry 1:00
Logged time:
1:01
